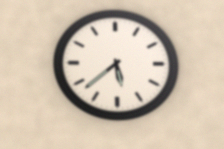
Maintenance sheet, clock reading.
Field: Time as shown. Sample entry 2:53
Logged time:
5:38
